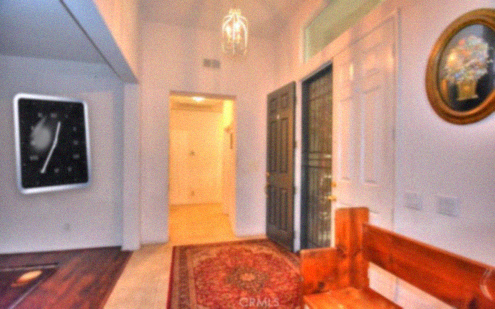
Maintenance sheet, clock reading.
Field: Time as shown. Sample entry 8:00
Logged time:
12:35
